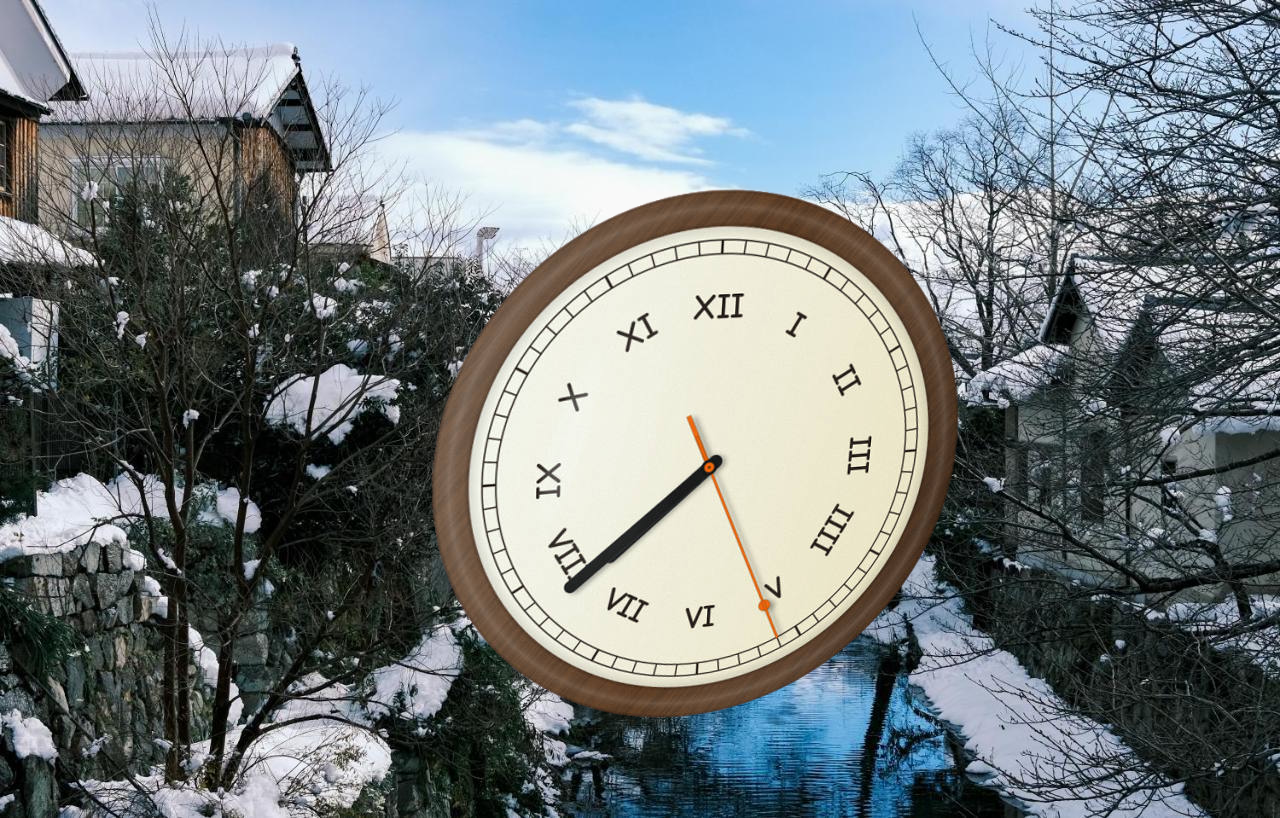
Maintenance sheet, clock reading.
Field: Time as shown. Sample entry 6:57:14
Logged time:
7:38:26
